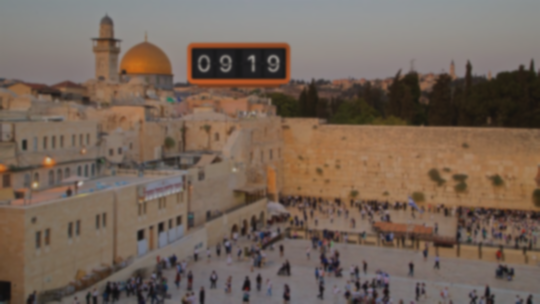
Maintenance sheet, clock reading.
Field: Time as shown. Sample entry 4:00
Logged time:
9:19
